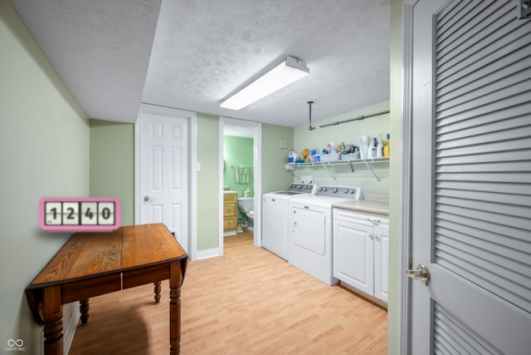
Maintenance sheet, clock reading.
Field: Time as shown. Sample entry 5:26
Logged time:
12:40
